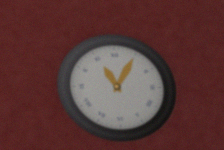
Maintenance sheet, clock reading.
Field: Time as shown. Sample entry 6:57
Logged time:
11:05
